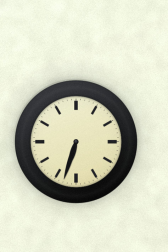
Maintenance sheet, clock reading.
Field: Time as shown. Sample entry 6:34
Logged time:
6:33
